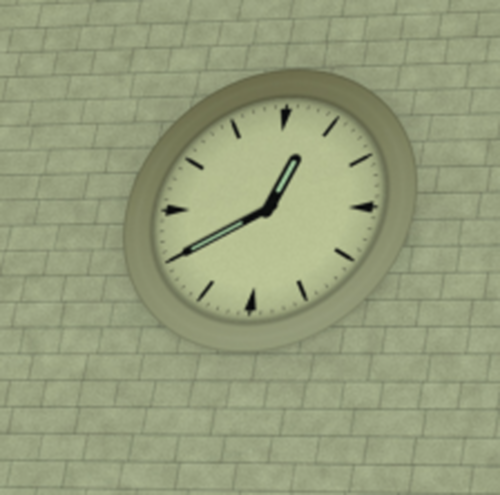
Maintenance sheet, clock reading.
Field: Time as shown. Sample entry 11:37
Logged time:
12:40
